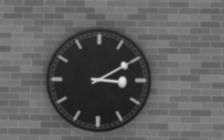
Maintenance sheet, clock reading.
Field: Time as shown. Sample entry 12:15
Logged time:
3:10
